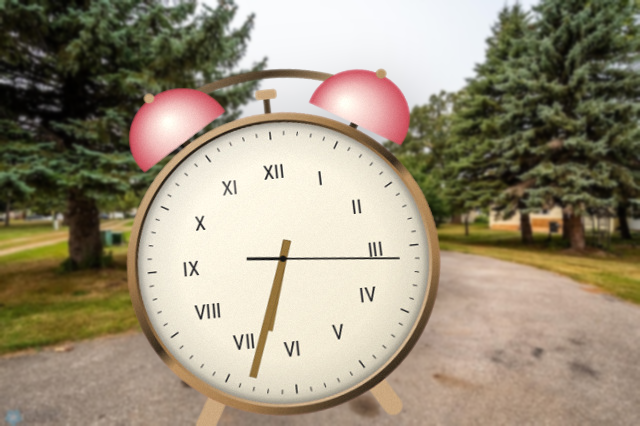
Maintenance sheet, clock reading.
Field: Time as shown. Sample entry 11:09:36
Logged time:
6:33:16
